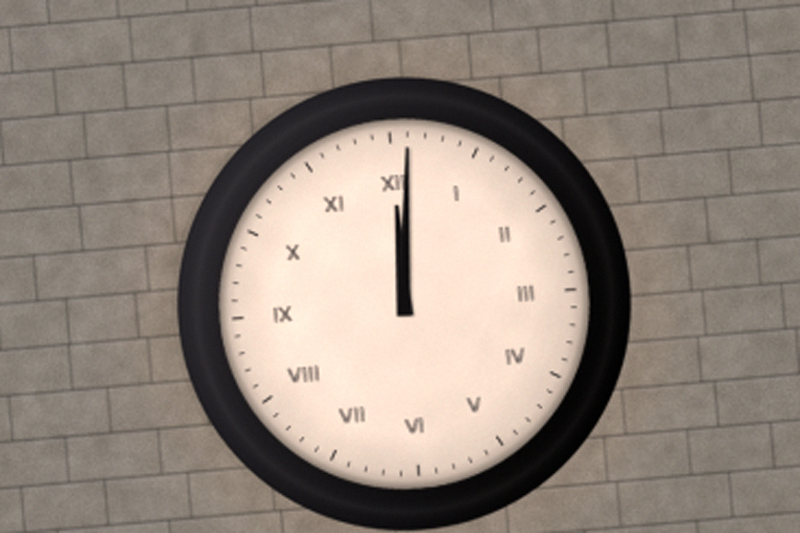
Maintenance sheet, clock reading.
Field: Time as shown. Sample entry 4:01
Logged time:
12:01
